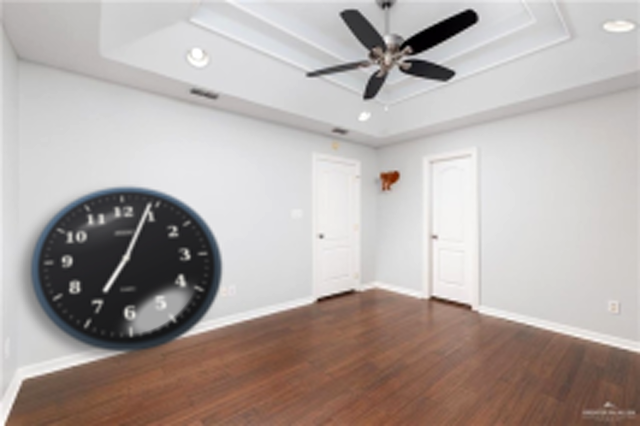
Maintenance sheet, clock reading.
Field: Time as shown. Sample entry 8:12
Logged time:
7:04
